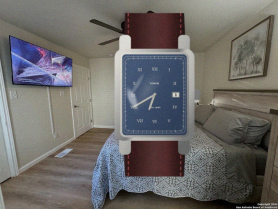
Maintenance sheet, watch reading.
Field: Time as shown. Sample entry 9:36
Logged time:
6:40
